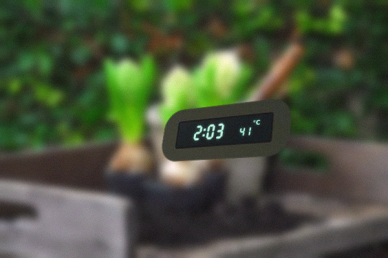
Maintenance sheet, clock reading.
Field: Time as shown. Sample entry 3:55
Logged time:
2:03
